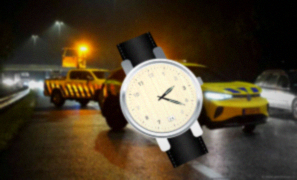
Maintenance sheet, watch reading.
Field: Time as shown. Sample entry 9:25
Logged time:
2:22
